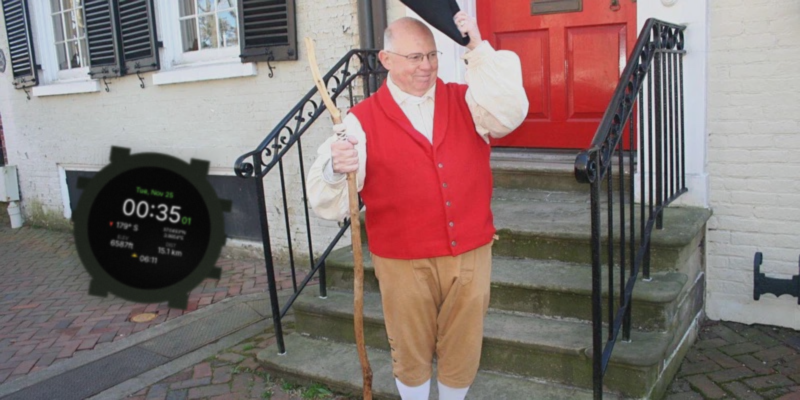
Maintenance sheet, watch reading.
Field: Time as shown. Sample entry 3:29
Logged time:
0:35
